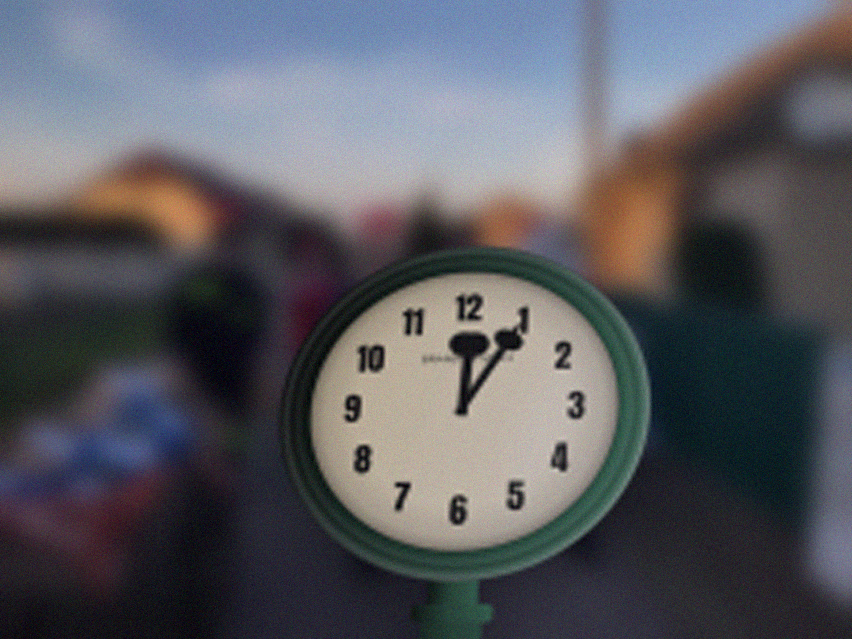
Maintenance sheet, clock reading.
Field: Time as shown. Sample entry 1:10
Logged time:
12:05
